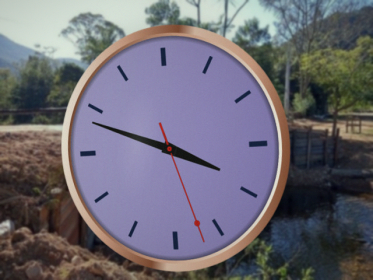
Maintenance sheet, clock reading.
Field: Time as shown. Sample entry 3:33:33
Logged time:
3:48:27
